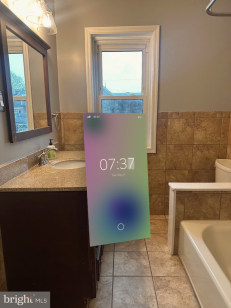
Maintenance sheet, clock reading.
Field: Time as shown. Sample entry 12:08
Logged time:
7:37
